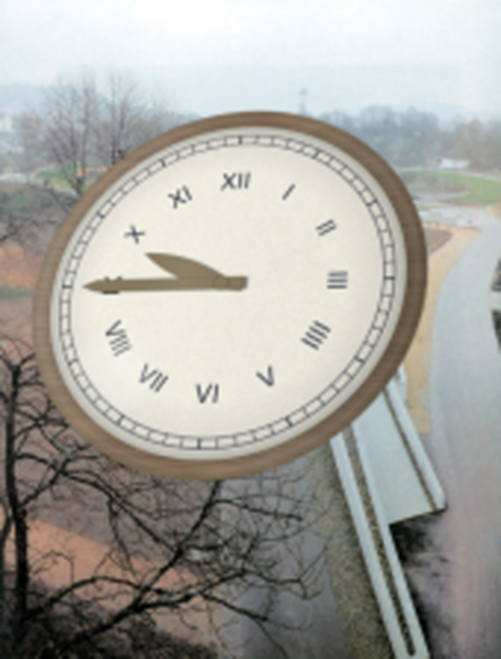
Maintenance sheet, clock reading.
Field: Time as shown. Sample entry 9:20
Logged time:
9:45
